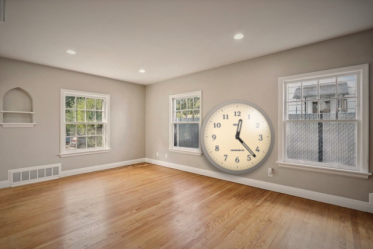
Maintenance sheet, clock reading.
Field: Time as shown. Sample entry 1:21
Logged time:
12:23
